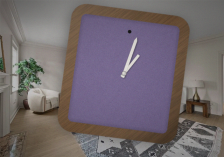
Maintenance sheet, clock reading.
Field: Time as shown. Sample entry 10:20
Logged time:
1:02
